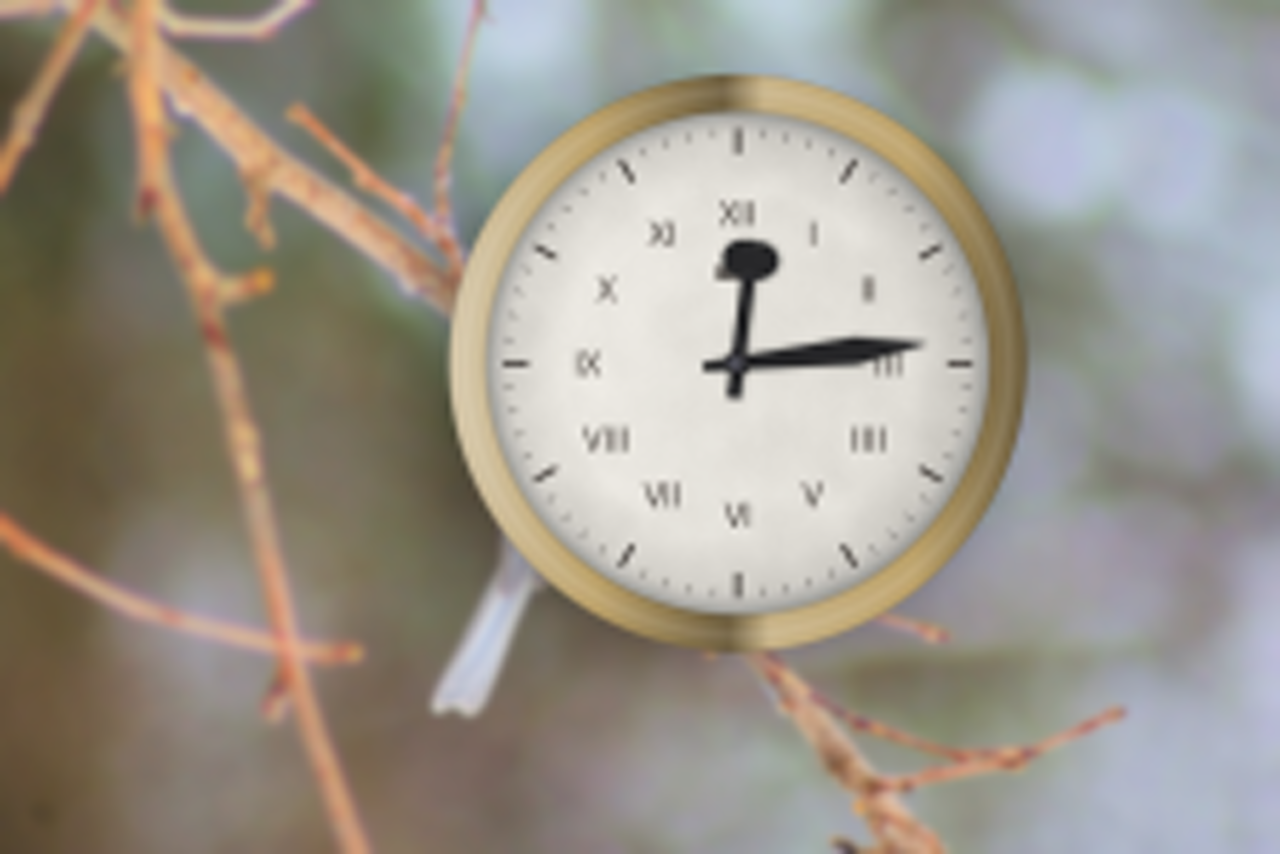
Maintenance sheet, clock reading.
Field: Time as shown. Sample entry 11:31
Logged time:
12:14
